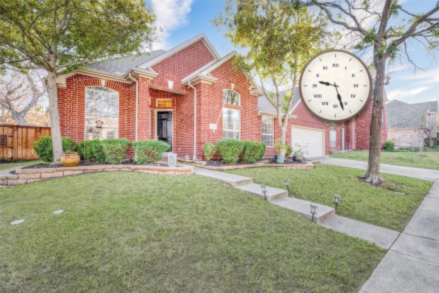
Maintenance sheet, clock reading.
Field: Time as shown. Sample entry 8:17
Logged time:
9:27
